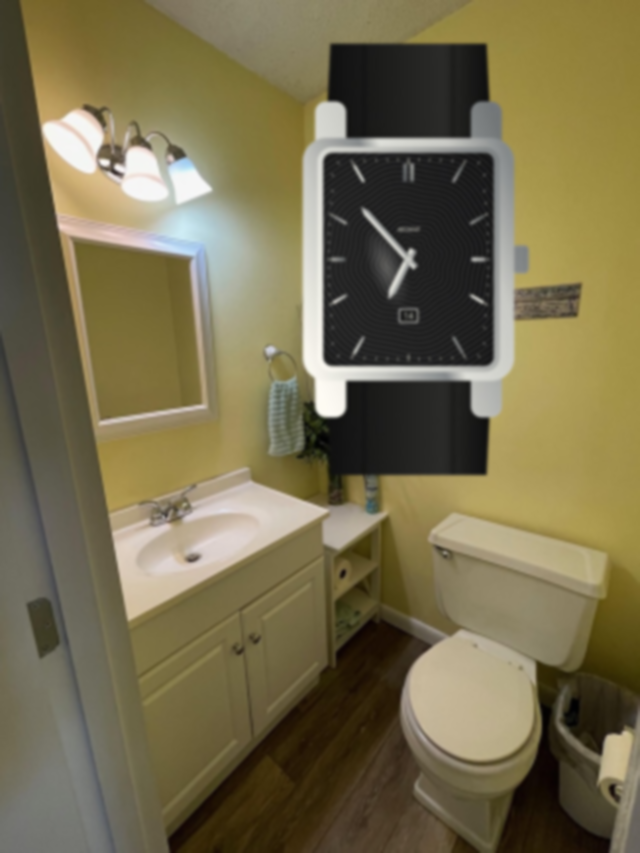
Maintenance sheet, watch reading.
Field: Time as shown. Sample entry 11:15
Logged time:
6:53
